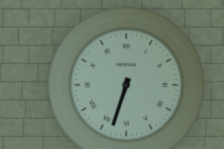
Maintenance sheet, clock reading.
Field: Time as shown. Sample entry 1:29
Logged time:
6:33
